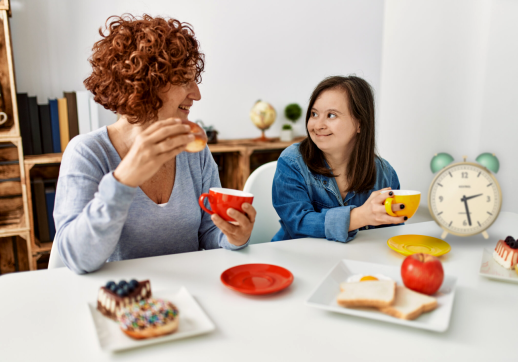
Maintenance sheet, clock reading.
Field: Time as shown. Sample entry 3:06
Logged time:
2:28
